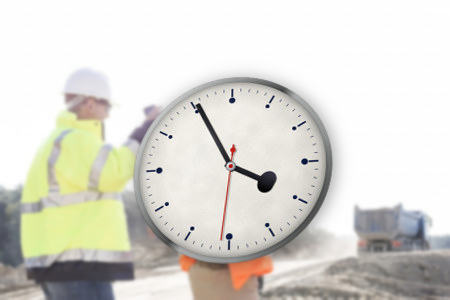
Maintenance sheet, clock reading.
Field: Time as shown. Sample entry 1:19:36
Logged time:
3:55:31
